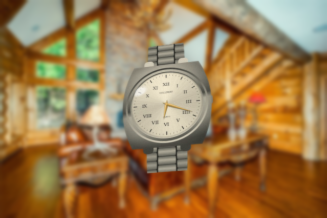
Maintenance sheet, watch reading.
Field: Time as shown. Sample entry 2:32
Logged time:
6:19
